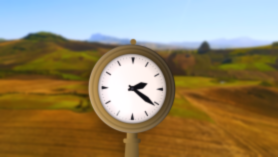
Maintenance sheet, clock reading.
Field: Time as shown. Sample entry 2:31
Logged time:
2:21
